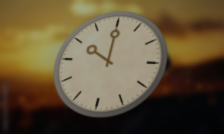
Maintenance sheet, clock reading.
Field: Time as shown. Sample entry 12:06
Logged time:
10:00
